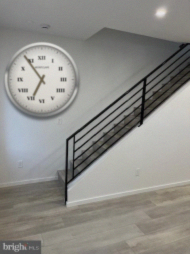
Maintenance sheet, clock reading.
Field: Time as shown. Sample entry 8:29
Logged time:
6:54
